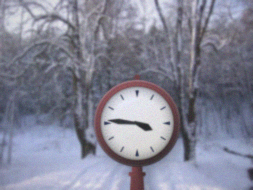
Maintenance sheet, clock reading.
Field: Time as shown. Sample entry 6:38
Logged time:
3:46
